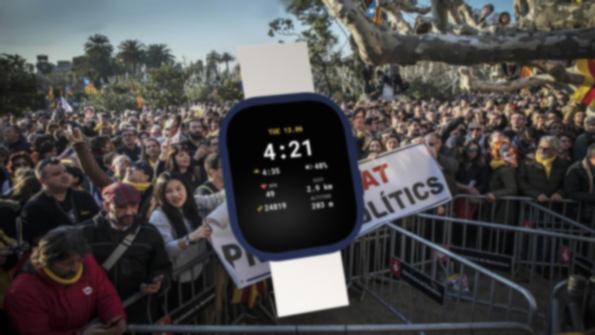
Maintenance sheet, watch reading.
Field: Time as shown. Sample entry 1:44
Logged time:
4:21
